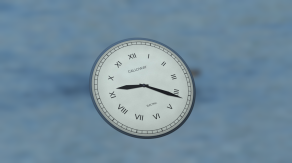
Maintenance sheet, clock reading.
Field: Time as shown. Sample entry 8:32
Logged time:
9:21
